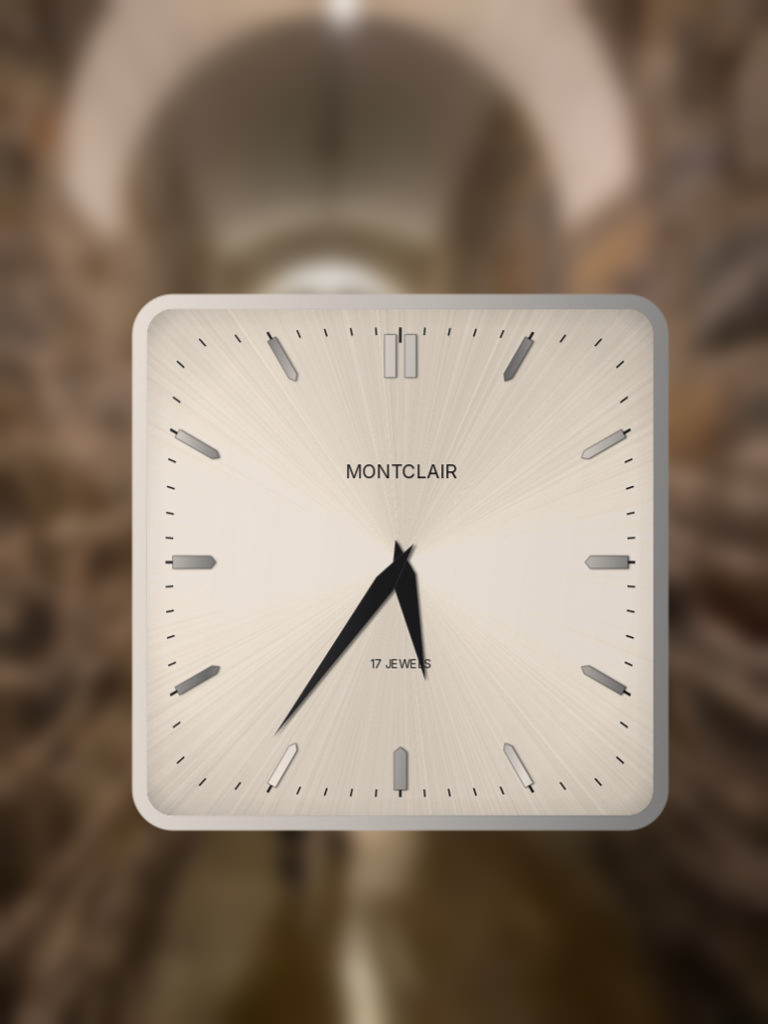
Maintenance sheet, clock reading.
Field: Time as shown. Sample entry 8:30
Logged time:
5:36
